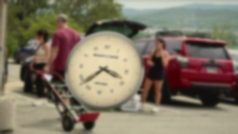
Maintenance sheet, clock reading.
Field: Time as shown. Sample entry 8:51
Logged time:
3:38
